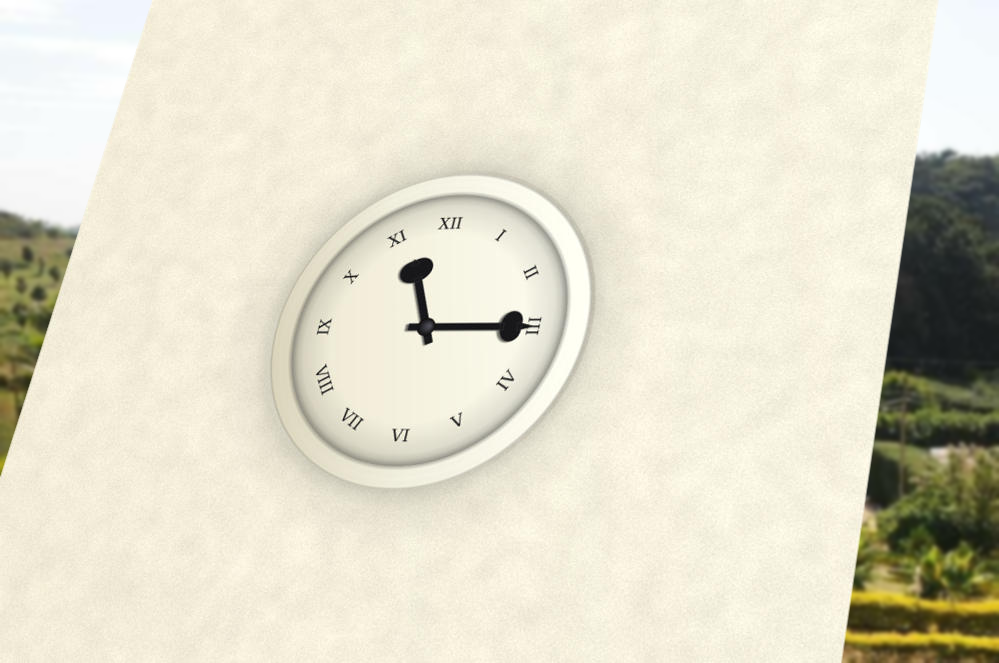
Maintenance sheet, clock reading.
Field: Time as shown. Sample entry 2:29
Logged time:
11:15
